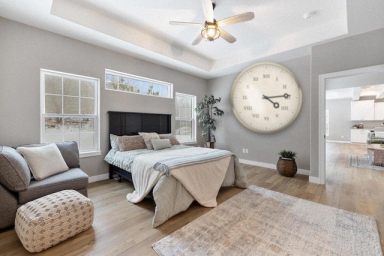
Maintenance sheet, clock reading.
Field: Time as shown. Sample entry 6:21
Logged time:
4:14
